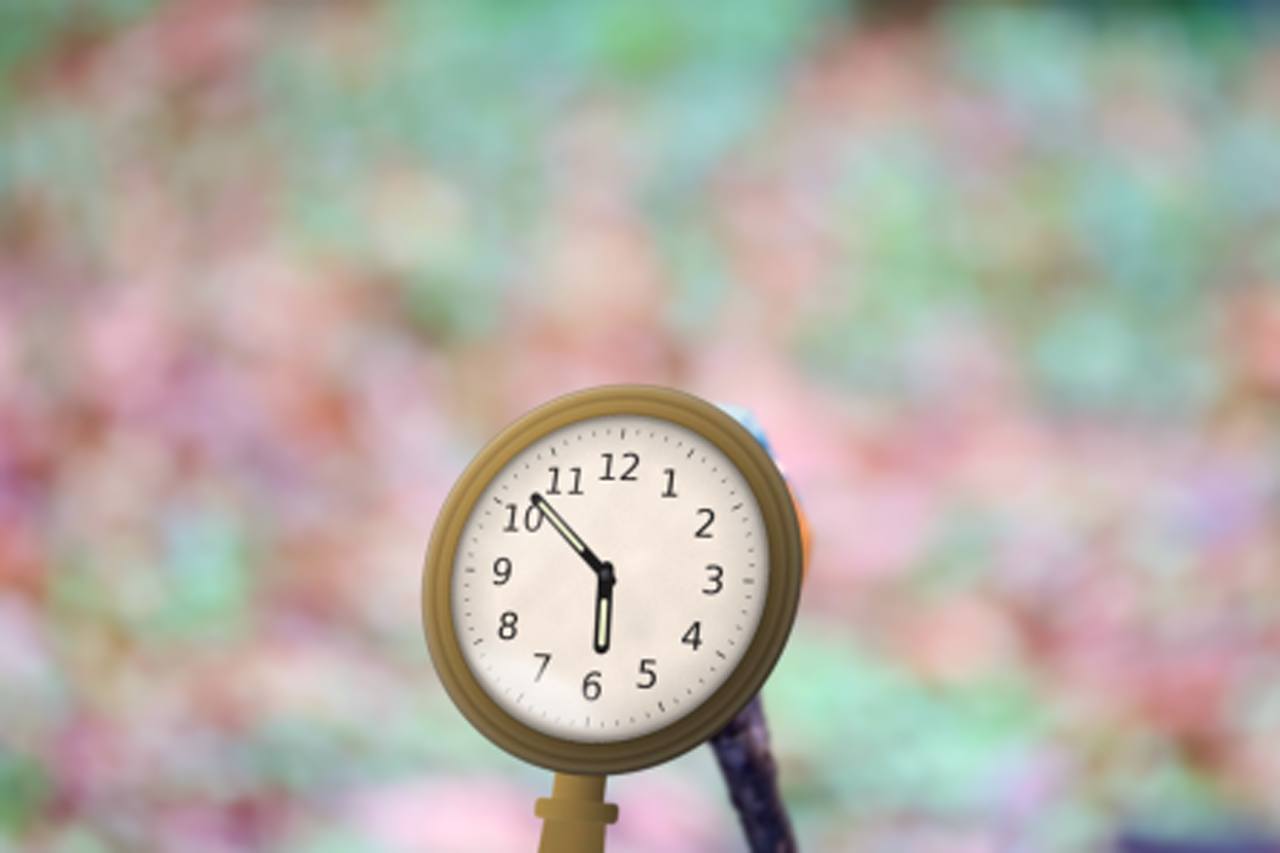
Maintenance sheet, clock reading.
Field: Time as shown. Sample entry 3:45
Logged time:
5:52
